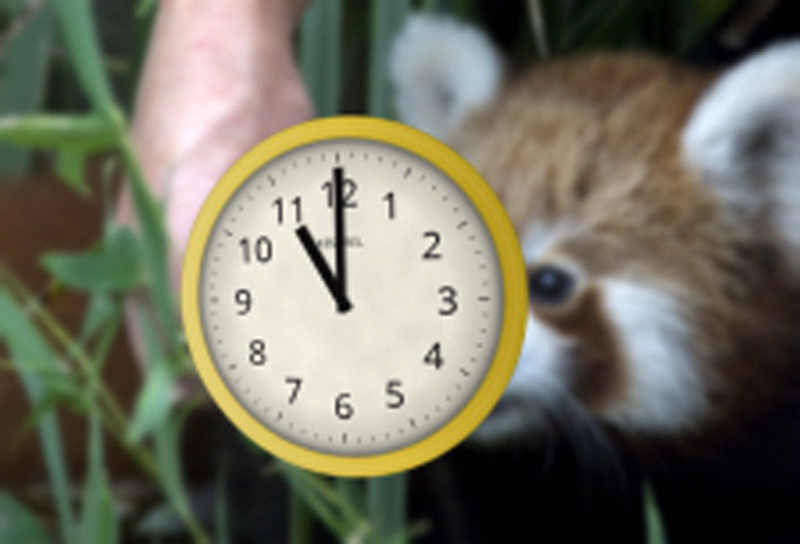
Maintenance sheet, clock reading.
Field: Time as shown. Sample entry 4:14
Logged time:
11:00
